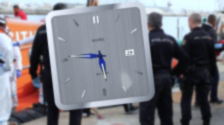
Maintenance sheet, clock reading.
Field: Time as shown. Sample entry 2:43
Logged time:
5:46
